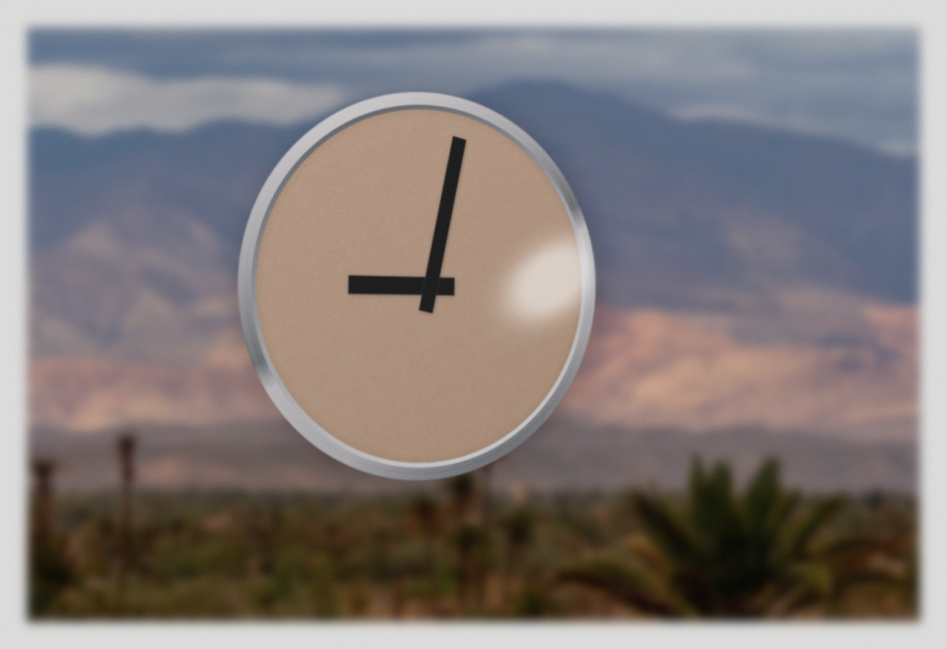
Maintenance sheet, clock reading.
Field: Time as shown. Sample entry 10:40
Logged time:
9:02
